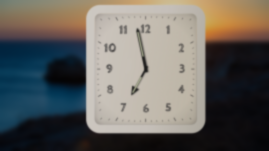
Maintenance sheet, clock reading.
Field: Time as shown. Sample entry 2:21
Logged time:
6:58
